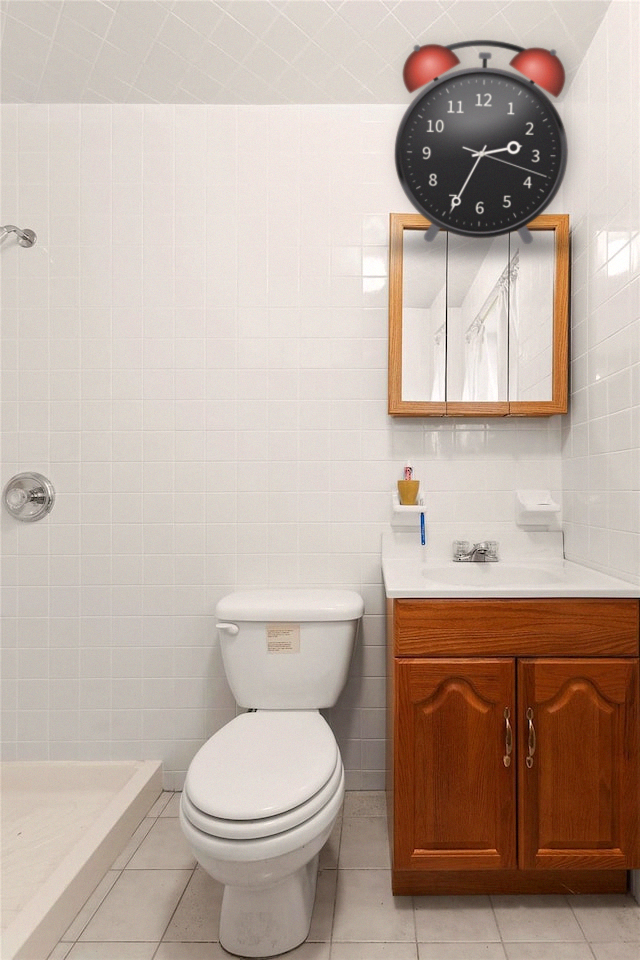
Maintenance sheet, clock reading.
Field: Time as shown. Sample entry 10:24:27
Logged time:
2:34:18
